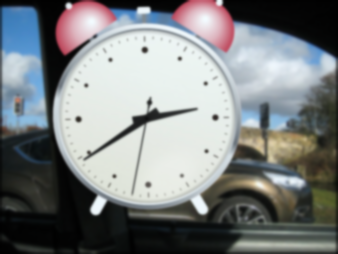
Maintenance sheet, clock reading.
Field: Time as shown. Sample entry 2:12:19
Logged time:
2:39:32
